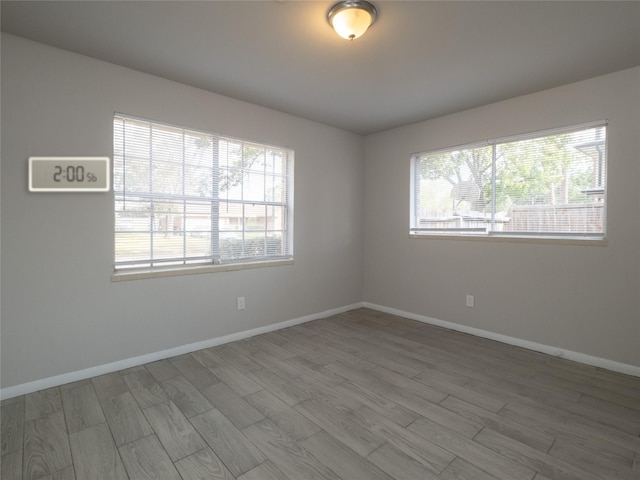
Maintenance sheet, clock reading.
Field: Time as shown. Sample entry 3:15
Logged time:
2:00
